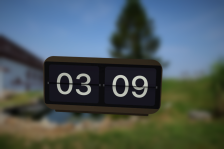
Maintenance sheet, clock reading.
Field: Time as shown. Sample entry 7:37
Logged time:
3:09
